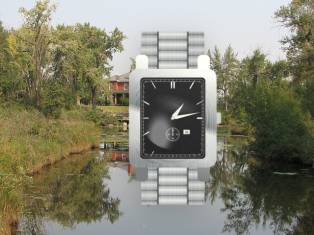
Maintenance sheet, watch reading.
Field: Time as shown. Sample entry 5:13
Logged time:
1:13
